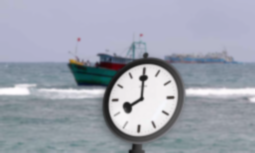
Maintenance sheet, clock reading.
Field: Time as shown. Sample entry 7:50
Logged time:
8:00
